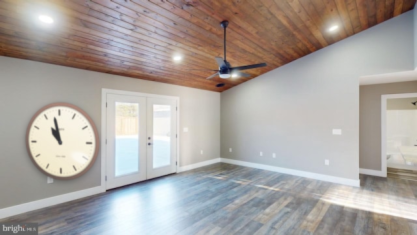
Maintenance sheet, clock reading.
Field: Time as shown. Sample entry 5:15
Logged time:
10:58
